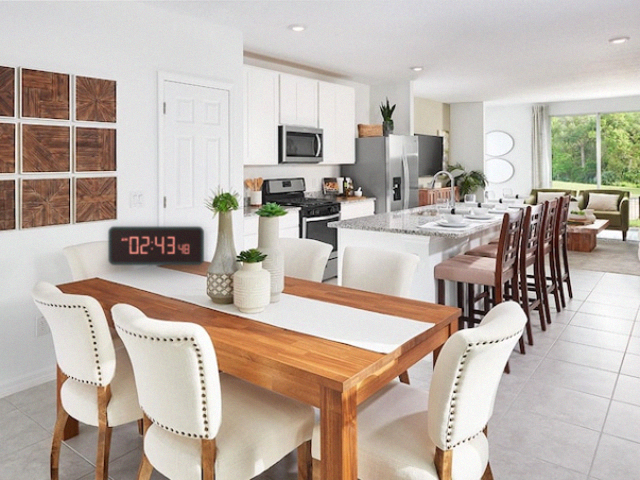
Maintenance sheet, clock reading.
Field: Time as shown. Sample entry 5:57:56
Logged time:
2:43:48
